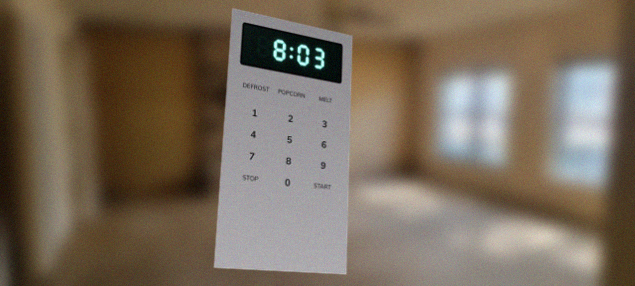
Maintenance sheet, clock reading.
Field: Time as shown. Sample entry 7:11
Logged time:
8:03
